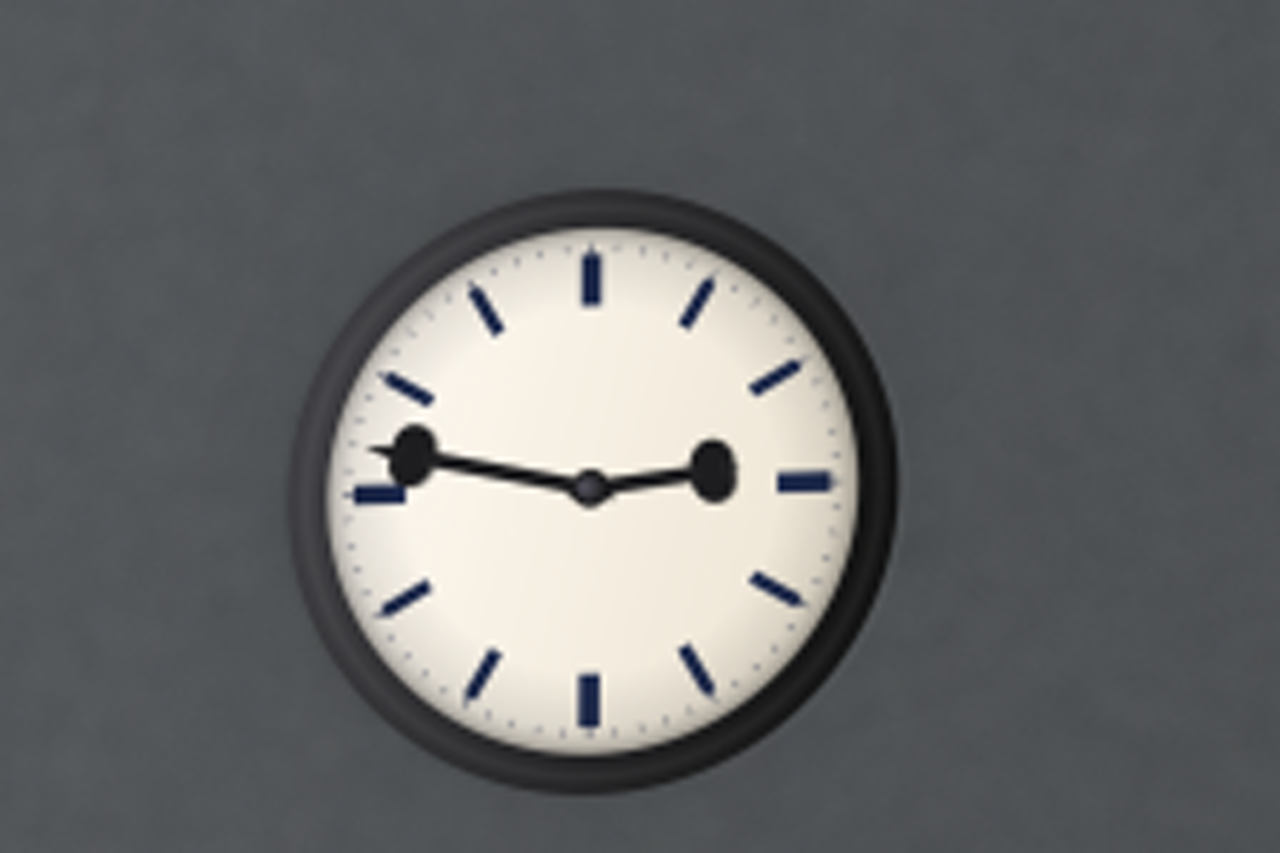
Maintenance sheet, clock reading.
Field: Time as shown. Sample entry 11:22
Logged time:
2:47
